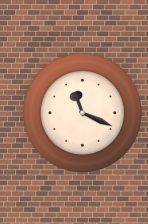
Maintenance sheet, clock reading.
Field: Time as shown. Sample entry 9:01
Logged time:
11:19
